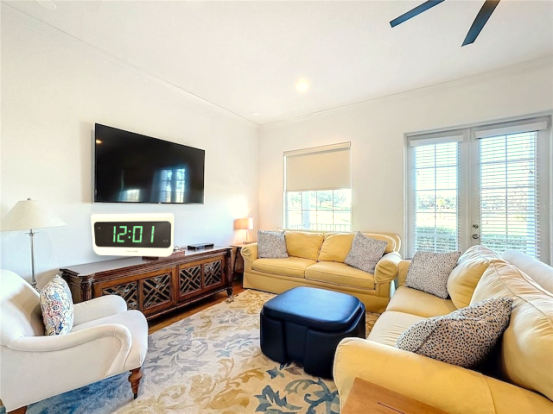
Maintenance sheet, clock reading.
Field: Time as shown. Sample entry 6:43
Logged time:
12:01
